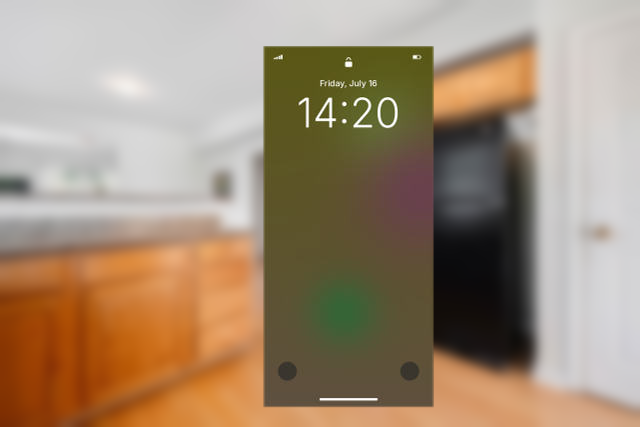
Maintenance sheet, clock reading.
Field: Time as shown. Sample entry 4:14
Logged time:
14:20
